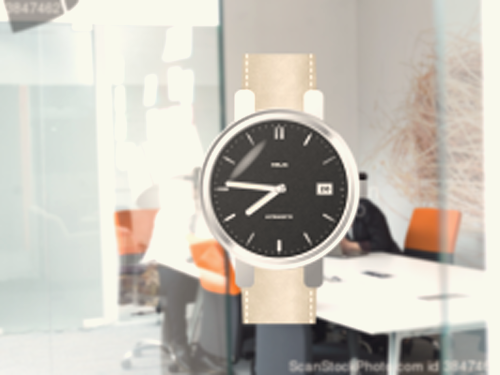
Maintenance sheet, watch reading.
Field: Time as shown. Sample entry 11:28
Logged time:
7:46
